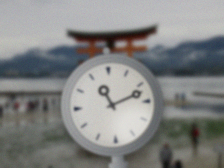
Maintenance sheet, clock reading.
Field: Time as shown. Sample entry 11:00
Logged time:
11:12
